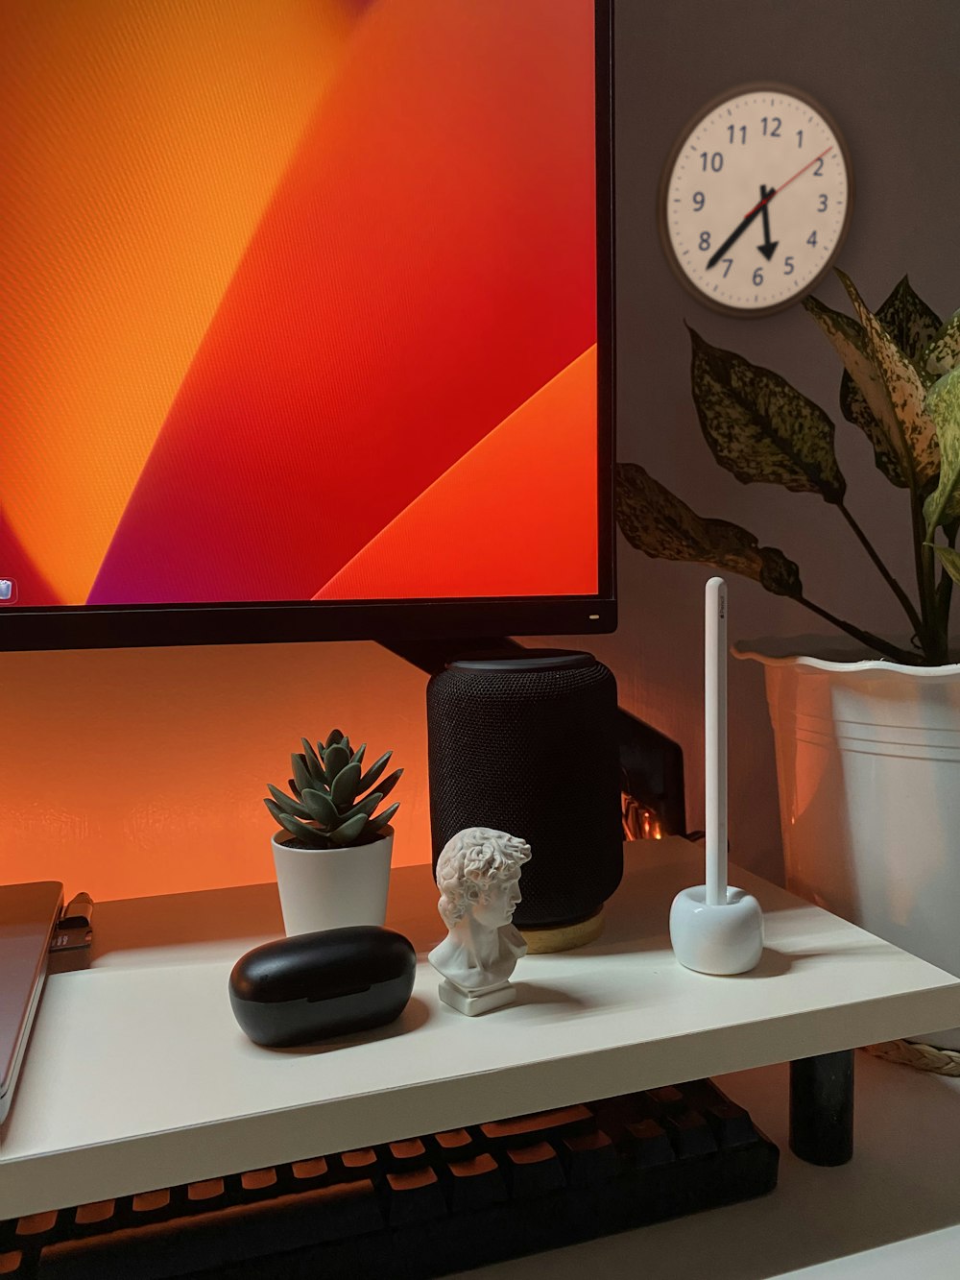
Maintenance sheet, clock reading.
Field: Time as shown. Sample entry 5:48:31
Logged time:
5:37:09
